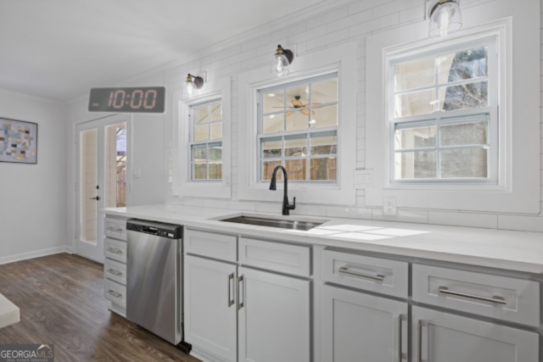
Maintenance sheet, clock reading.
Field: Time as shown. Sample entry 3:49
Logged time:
10:00
